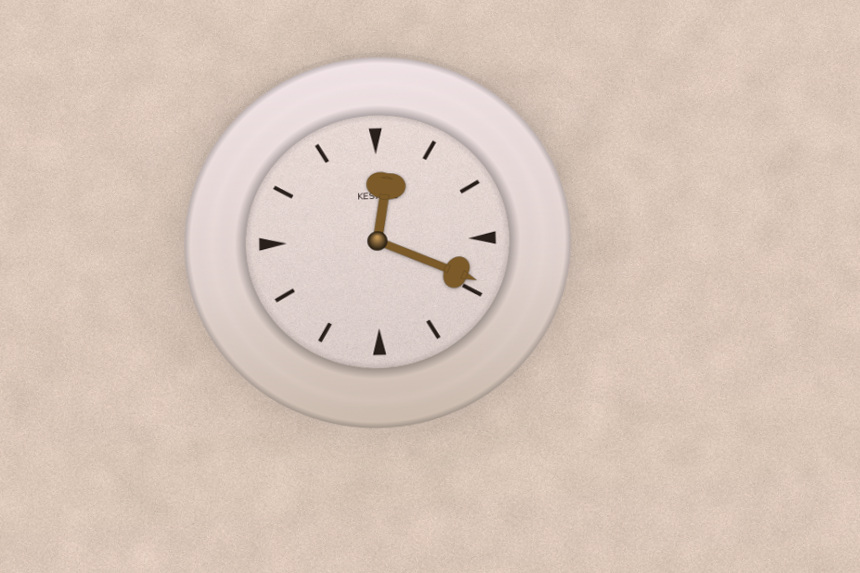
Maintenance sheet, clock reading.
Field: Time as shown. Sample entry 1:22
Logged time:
12:19
